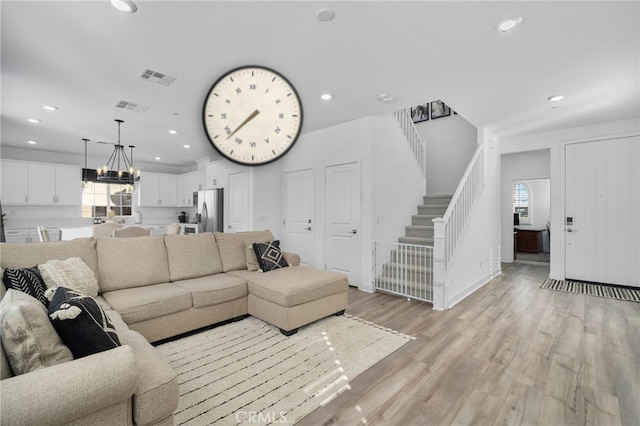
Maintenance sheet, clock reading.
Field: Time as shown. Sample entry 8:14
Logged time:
7:38
